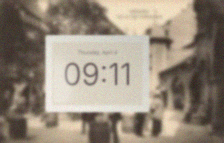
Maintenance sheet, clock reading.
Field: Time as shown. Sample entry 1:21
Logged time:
9:11
